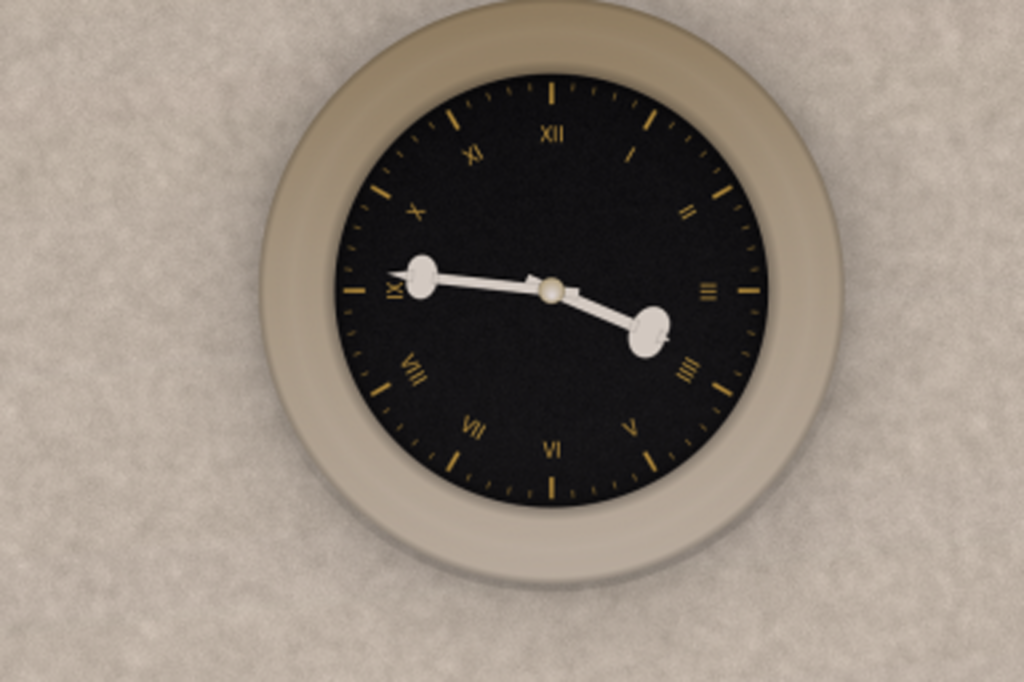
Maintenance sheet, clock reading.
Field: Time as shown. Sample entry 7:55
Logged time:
3:46
